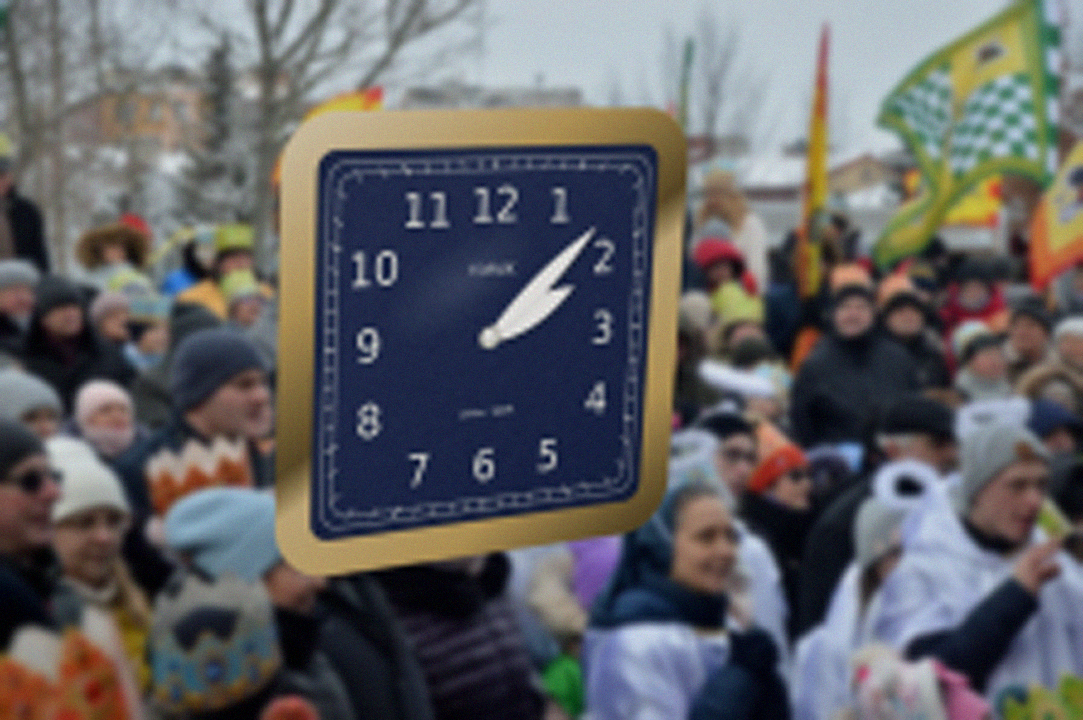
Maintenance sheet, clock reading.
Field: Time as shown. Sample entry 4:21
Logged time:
2:08
